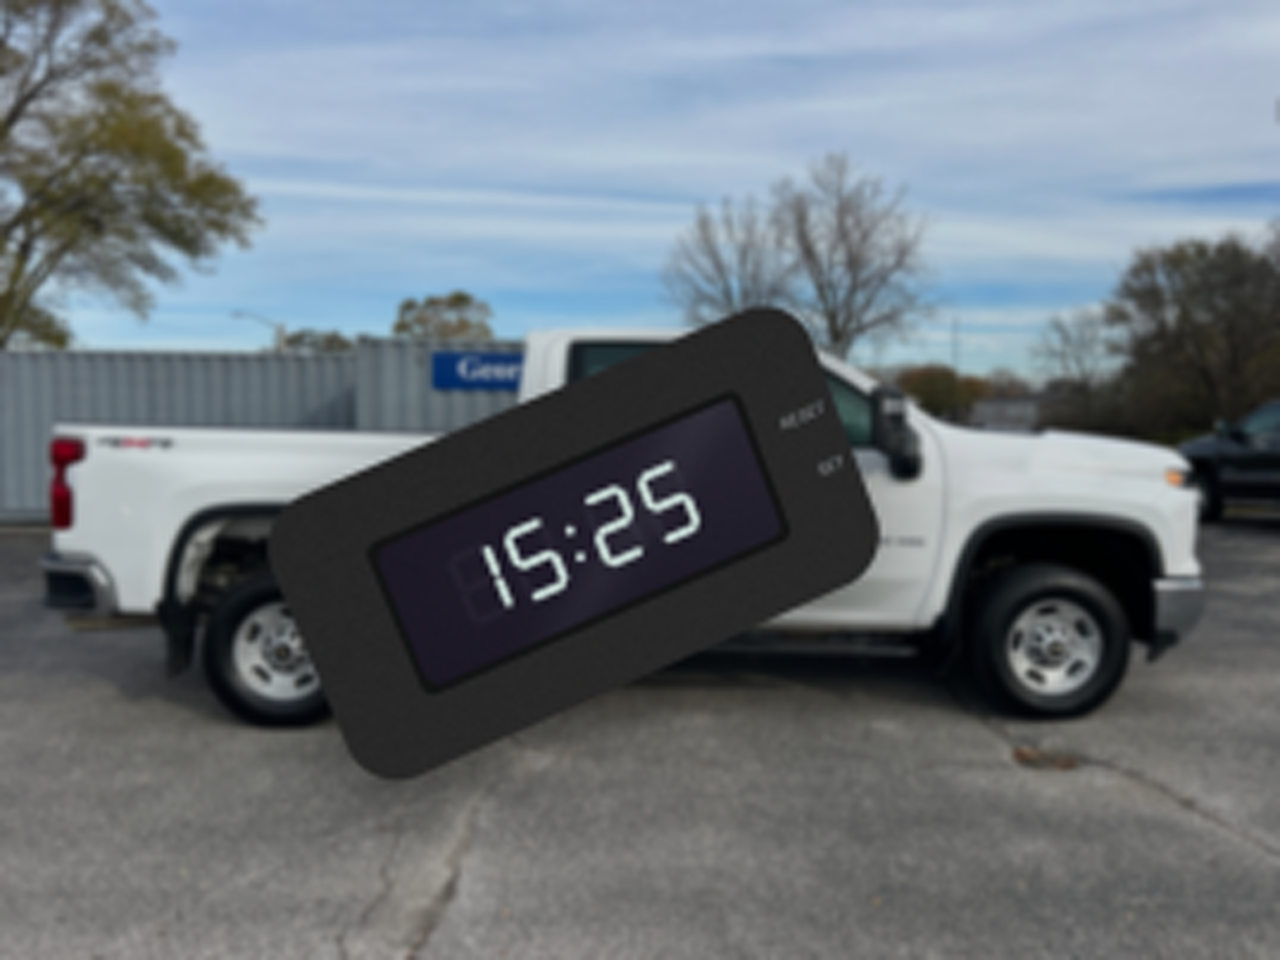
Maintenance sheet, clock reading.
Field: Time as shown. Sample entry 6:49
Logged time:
15:25
